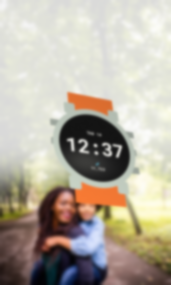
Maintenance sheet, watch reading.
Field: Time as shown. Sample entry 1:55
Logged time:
12:37
